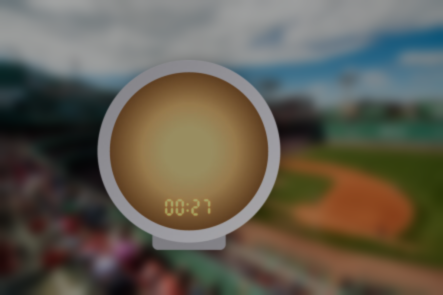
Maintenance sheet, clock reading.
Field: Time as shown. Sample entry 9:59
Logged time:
0:27
